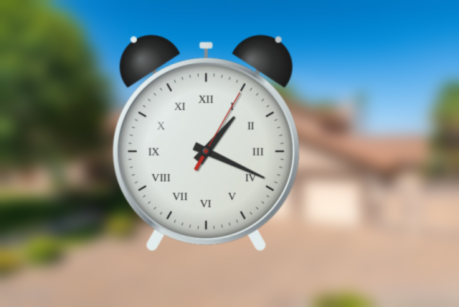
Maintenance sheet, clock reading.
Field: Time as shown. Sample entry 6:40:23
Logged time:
1:19:05
